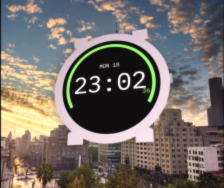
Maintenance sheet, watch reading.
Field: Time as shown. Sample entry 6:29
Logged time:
23:02
